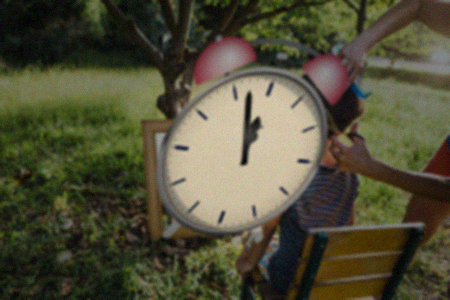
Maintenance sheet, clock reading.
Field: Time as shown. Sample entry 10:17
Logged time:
11:57
